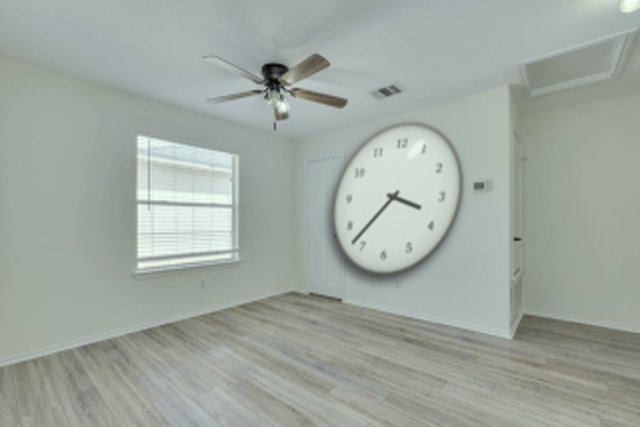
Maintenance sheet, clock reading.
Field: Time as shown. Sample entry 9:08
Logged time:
3:37
